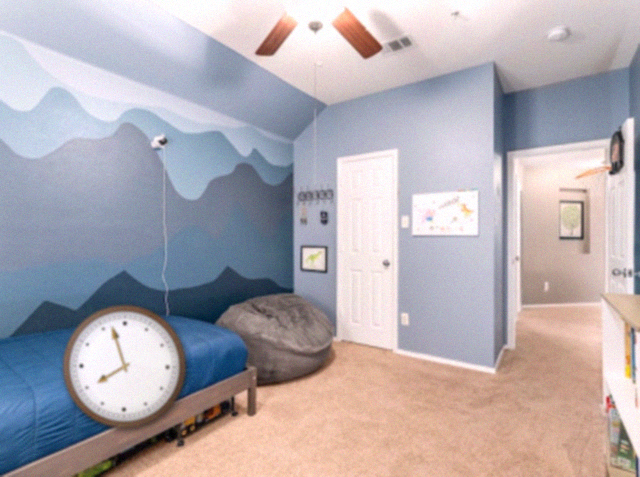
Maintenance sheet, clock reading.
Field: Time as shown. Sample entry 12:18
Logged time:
7:57
